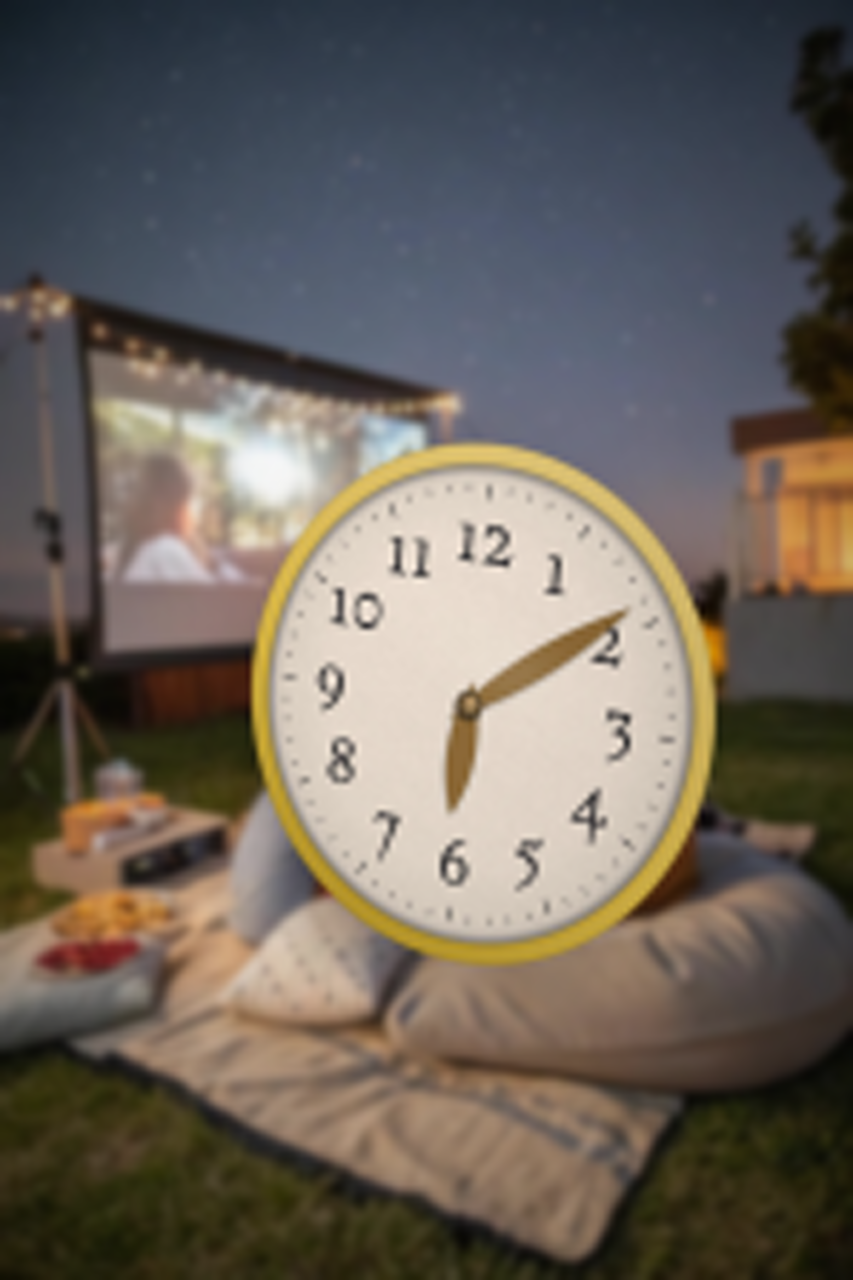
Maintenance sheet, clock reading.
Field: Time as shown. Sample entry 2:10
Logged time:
6:09
